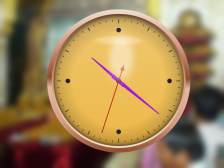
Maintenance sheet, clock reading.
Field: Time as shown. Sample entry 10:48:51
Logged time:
10:21:33
